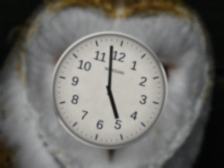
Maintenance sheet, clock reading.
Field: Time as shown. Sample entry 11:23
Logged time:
4:58
